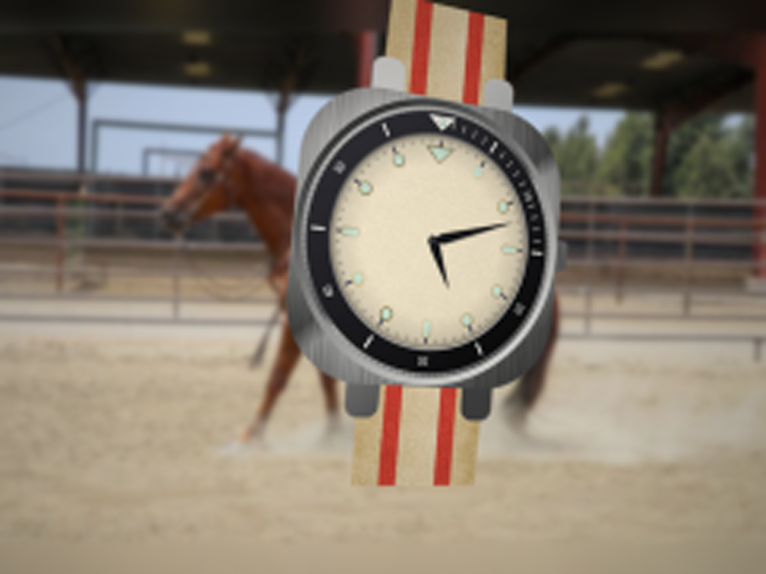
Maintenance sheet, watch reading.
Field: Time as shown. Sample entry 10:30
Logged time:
5:12
